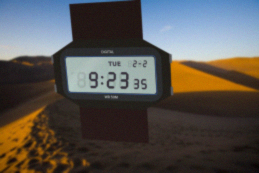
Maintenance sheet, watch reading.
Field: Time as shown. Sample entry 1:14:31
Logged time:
9:23:35
